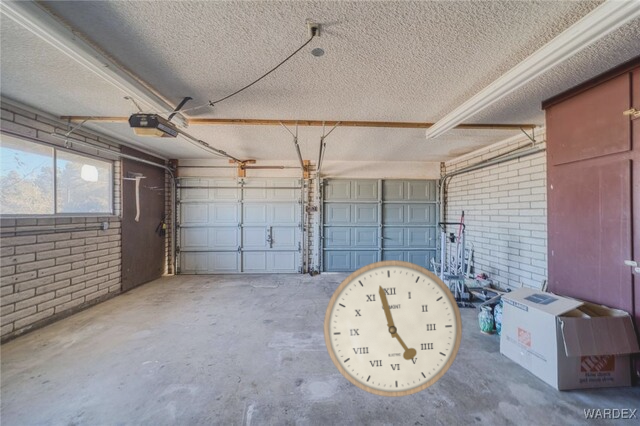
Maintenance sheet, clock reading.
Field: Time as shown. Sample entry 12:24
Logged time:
4:58
